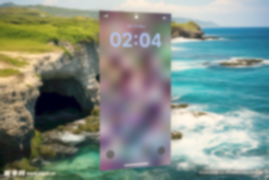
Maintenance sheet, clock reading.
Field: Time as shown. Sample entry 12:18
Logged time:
2:04
